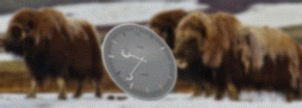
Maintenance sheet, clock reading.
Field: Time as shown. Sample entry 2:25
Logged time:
9:37
